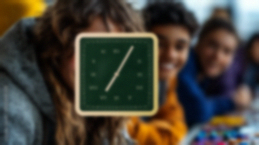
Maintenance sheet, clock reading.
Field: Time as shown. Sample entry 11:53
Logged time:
7:05
